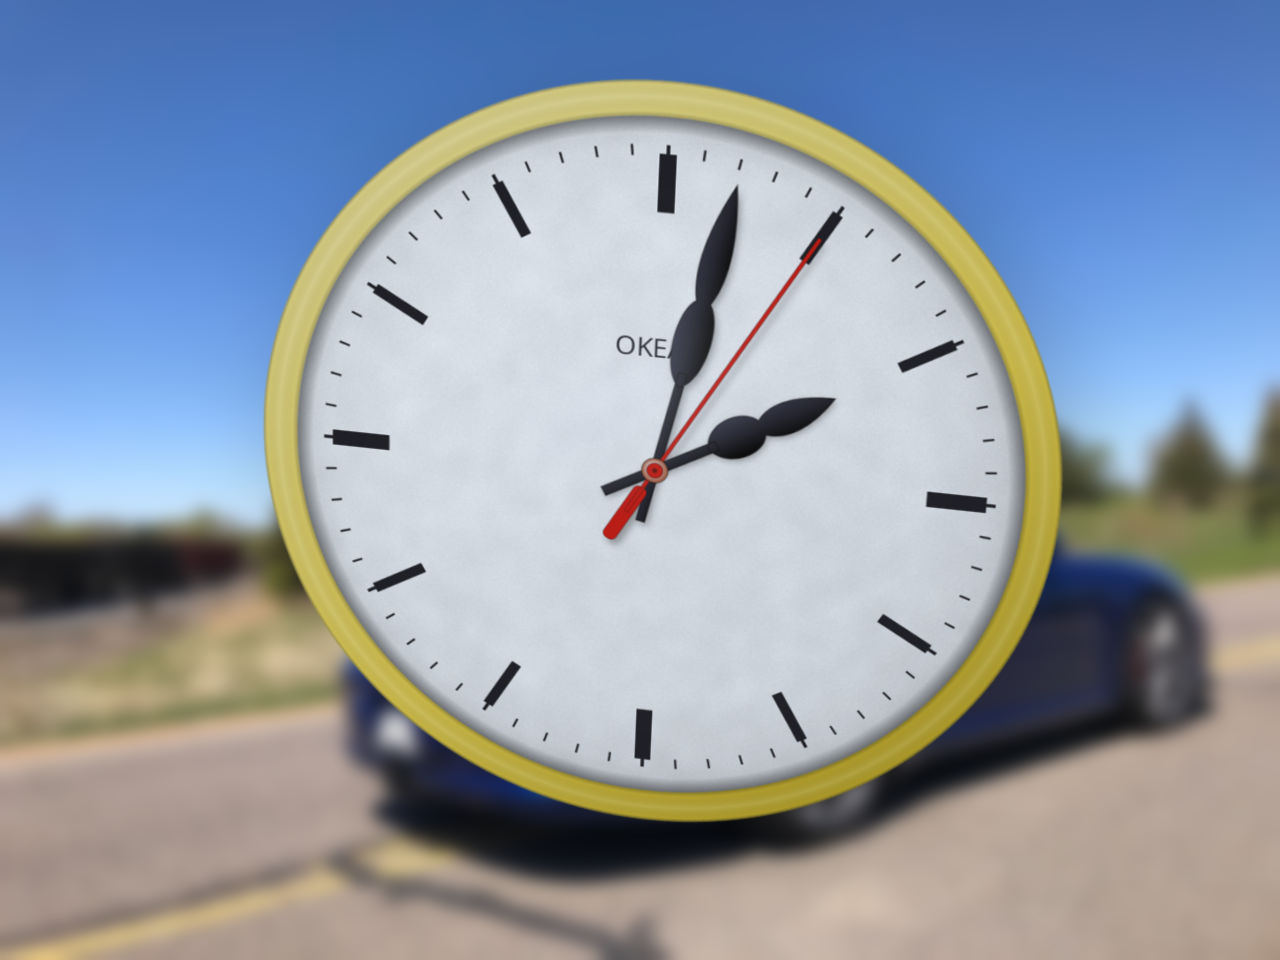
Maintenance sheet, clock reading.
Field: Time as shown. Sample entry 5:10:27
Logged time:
2:02:05
